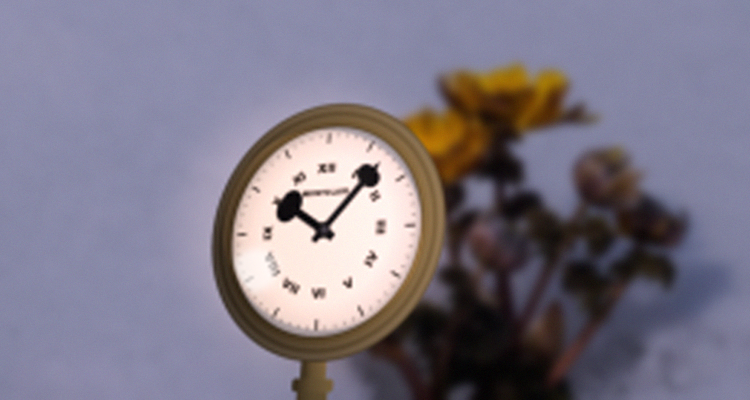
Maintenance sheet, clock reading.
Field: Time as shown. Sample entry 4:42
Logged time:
10:07
